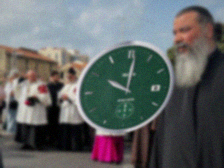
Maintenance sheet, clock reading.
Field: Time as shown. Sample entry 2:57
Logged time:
10:01
